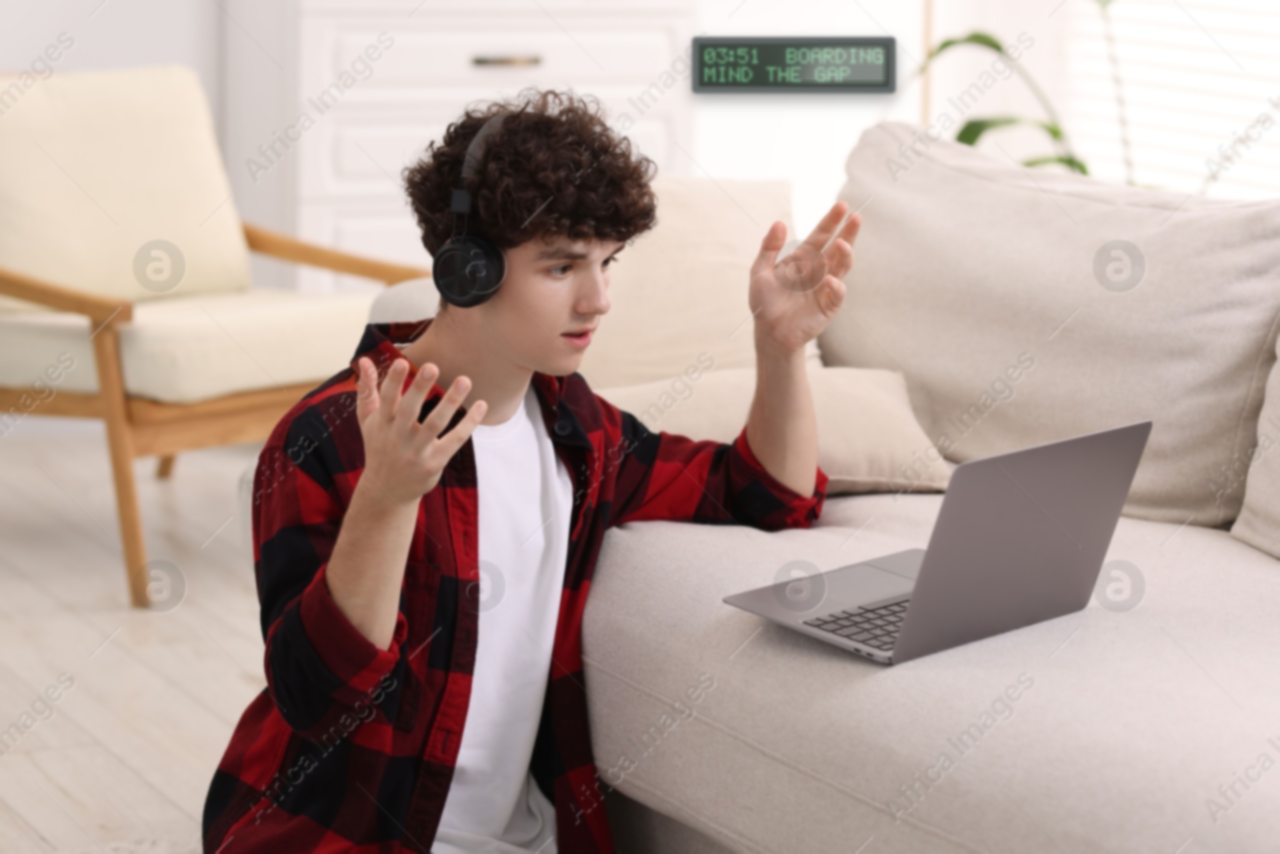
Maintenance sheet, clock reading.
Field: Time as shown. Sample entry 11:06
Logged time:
3:51
